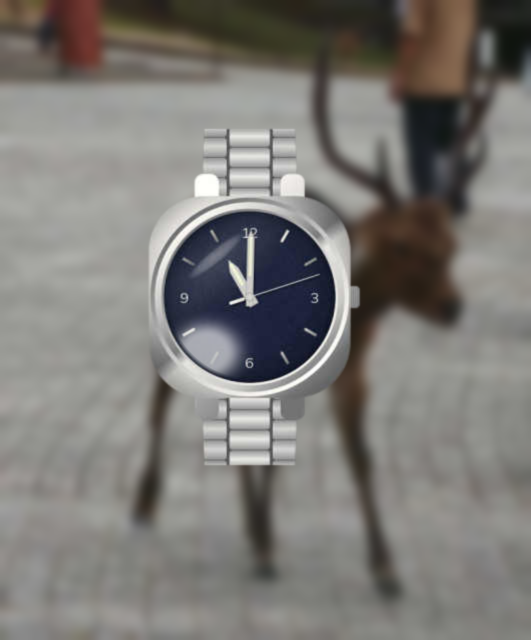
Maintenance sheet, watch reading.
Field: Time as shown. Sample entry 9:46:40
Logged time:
11:00:12
